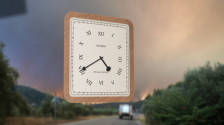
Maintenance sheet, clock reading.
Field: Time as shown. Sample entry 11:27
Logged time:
4:40
